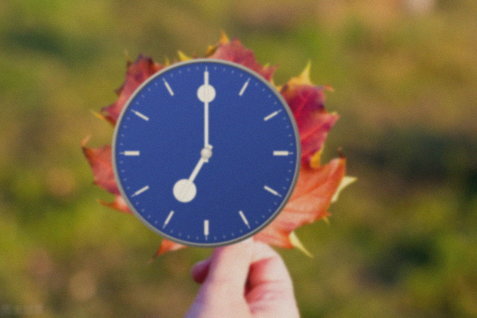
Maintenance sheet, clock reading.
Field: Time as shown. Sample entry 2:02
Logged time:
7:00
